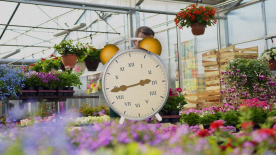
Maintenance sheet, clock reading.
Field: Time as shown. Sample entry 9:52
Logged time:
2:44
